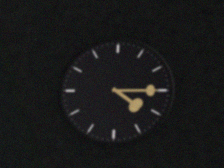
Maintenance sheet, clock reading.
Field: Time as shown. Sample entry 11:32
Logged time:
4:15
